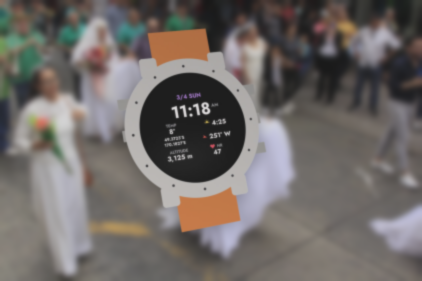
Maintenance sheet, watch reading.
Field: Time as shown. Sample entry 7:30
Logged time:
11:18
